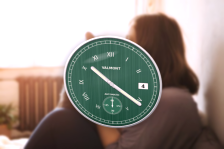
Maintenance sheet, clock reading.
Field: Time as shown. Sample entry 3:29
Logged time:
10:21
